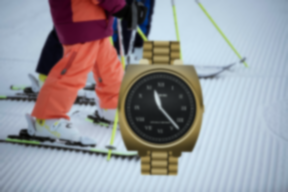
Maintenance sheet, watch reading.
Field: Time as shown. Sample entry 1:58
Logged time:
11:23
